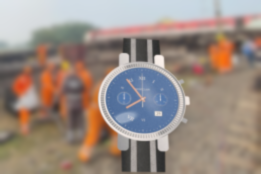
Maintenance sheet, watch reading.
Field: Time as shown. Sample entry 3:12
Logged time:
7:54
